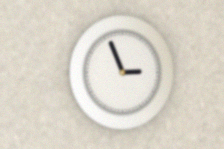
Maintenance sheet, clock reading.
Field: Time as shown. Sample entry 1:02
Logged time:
2:56
